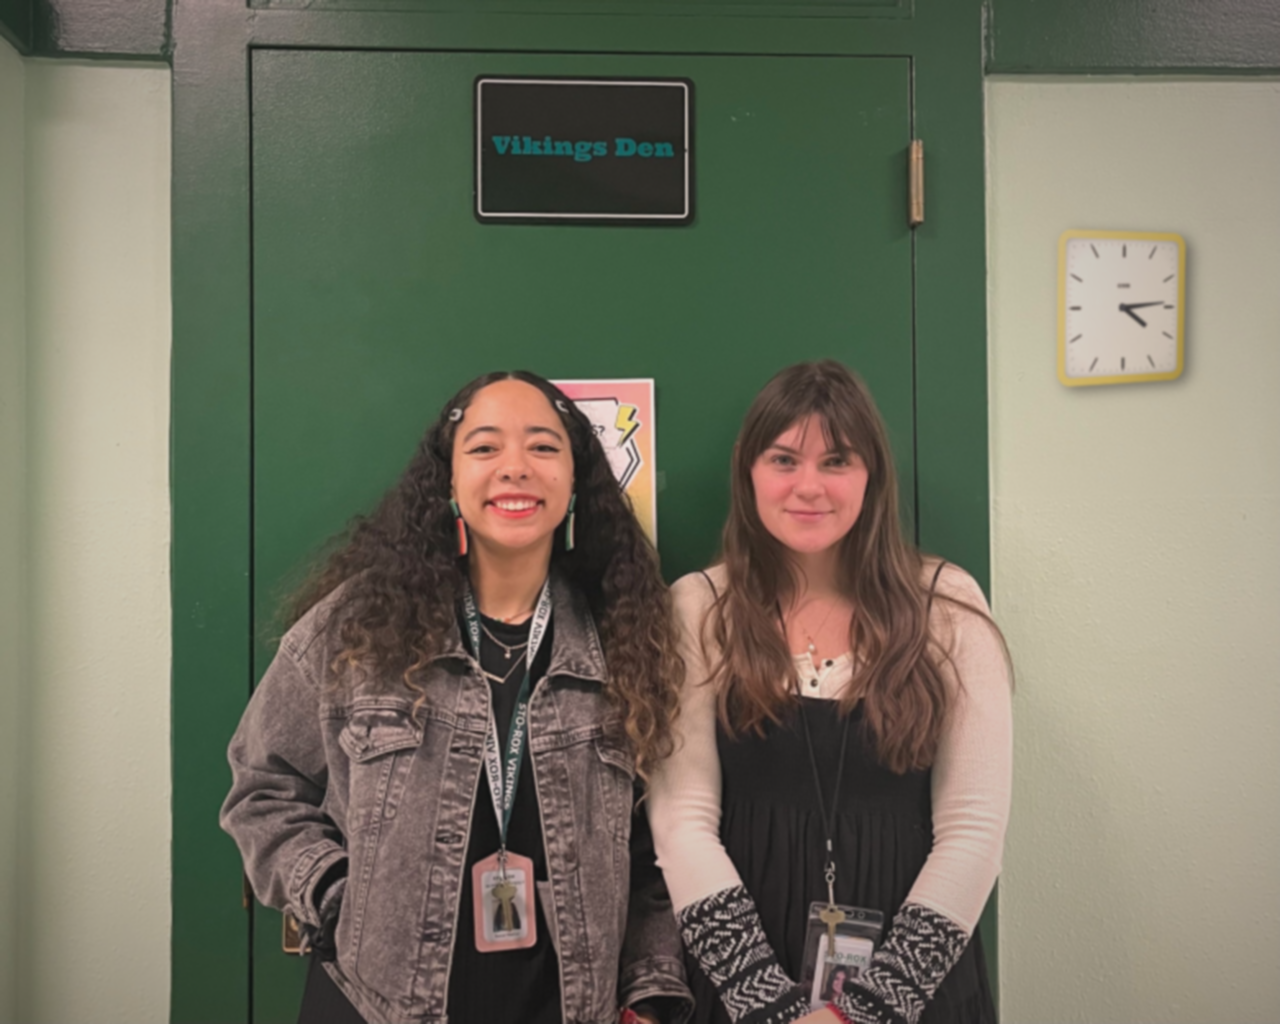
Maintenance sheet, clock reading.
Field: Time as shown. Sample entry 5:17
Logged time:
4:14
